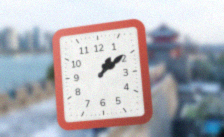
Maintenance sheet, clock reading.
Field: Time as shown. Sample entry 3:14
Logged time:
1:09
